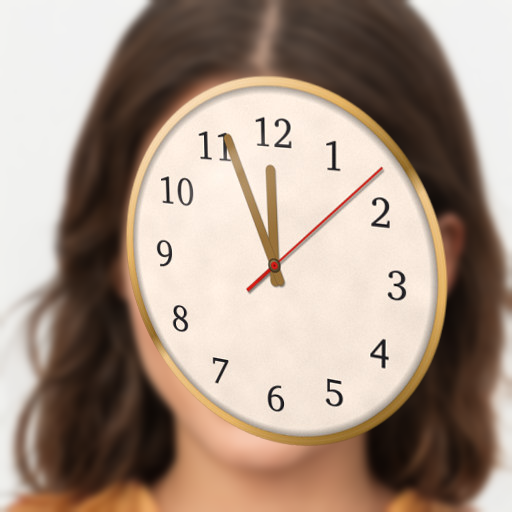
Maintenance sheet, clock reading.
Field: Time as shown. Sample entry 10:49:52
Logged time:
11:56:08
